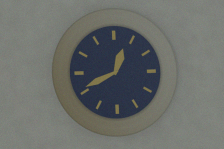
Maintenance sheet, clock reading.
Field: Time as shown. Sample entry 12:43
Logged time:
12:41
